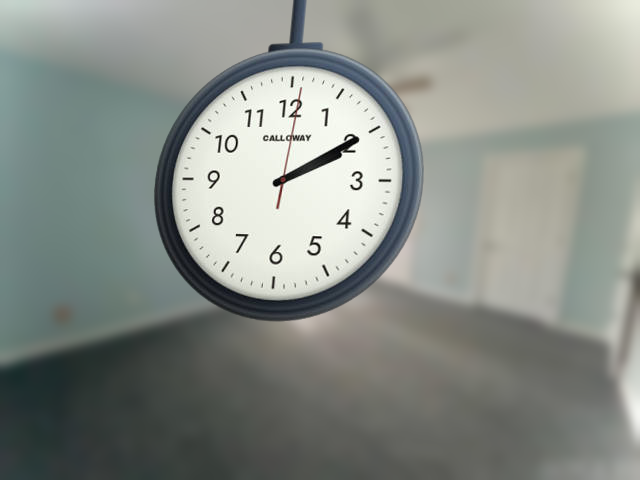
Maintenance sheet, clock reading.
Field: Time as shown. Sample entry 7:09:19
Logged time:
2:10:01
